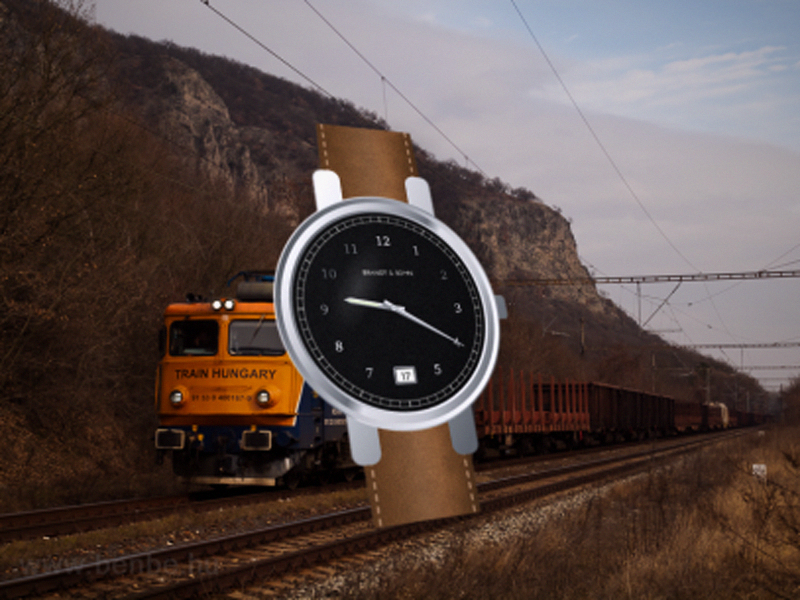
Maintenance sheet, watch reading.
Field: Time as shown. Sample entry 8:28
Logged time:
9:20
